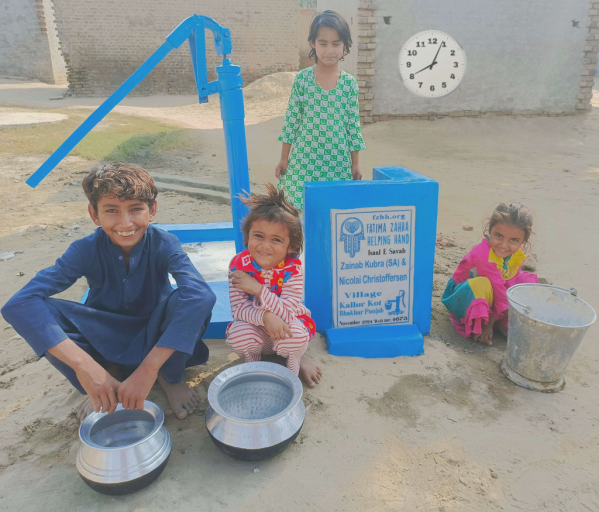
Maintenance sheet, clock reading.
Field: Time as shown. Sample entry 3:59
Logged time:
8:04
